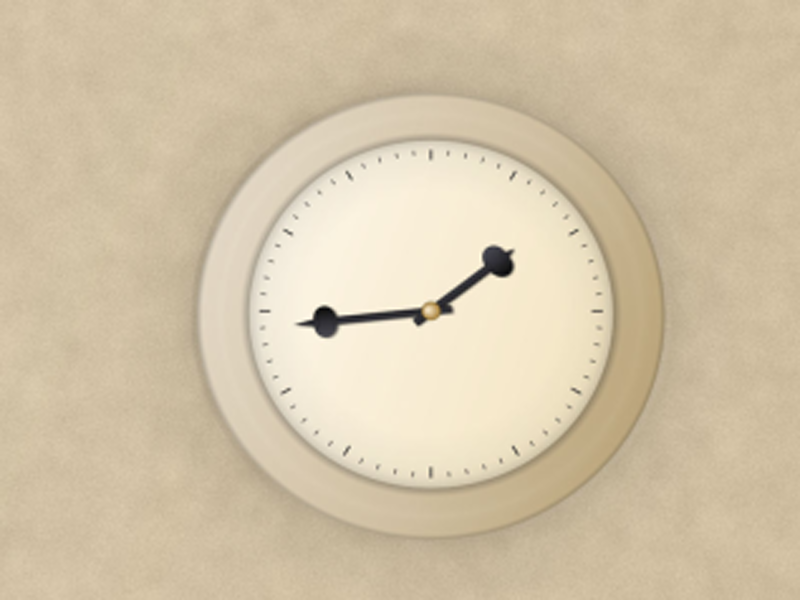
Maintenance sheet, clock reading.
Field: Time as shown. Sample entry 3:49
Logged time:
1:44
